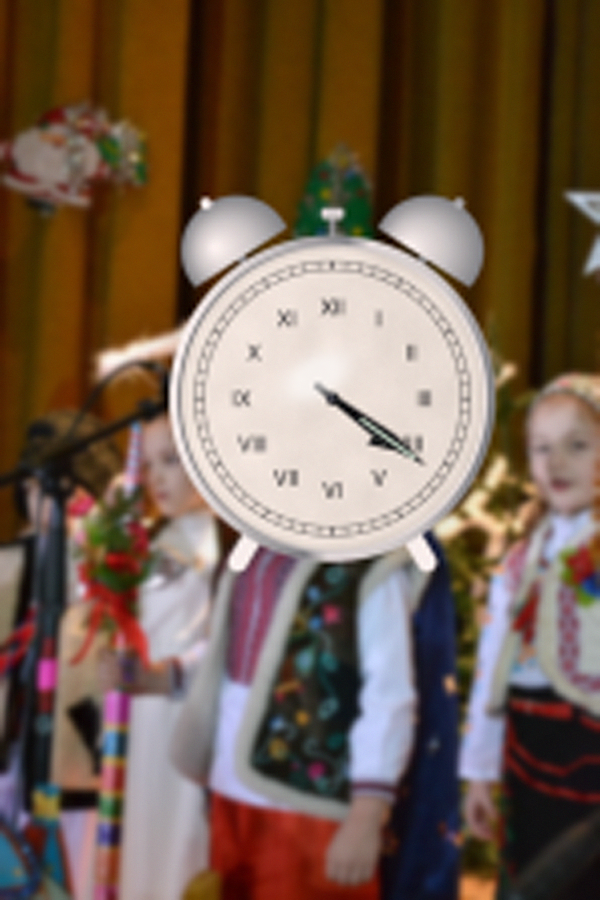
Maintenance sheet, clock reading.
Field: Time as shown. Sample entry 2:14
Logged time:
4:21
